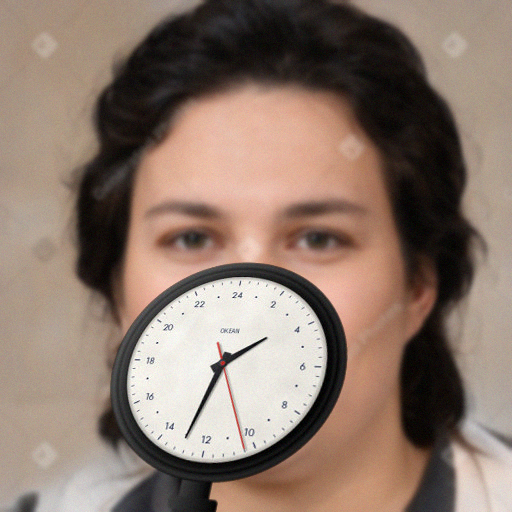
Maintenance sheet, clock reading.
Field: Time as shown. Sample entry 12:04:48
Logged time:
3:32:26
